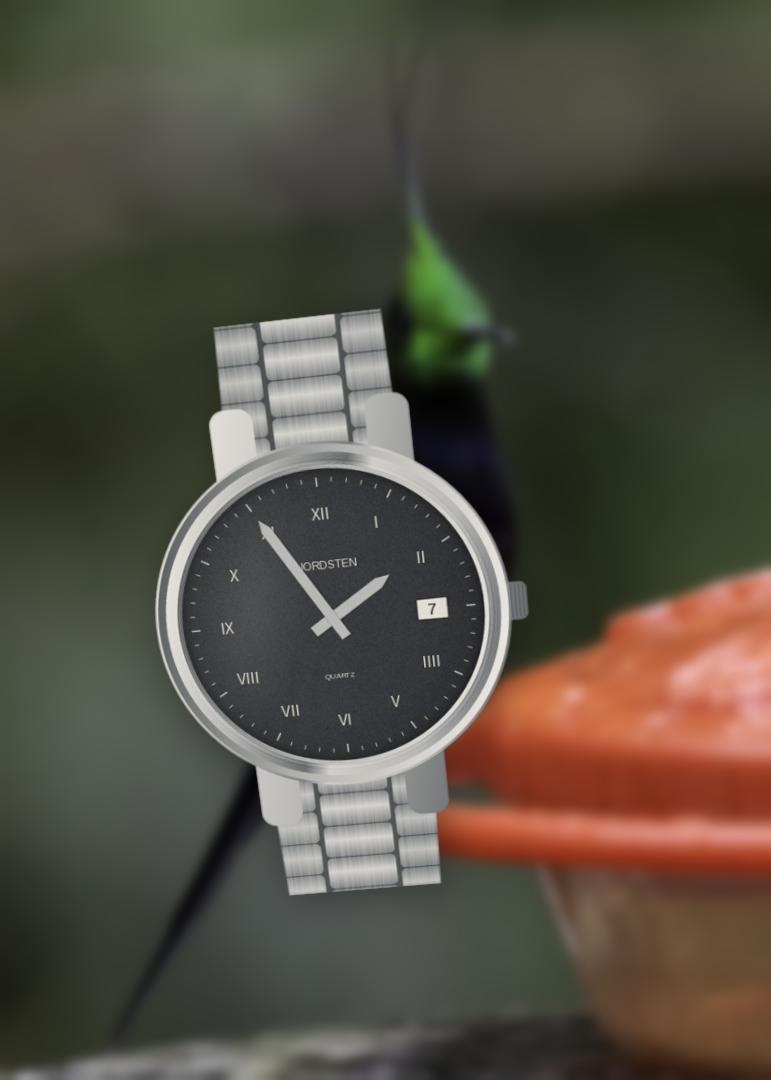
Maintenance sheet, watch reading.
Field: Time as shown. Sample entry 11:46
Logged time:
1:55
